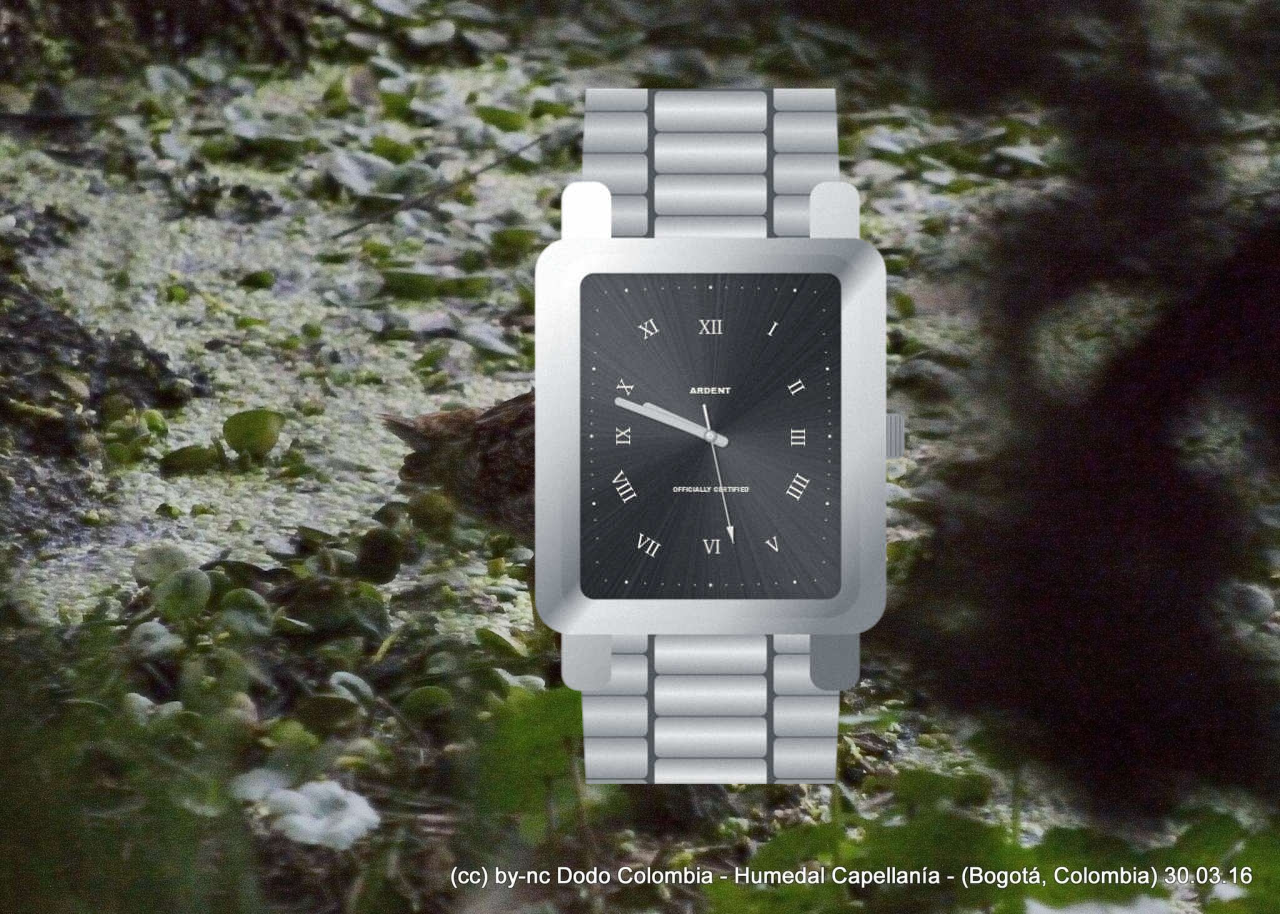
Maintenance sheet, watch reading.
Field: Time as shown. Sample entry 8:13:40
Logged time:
9:48:28
